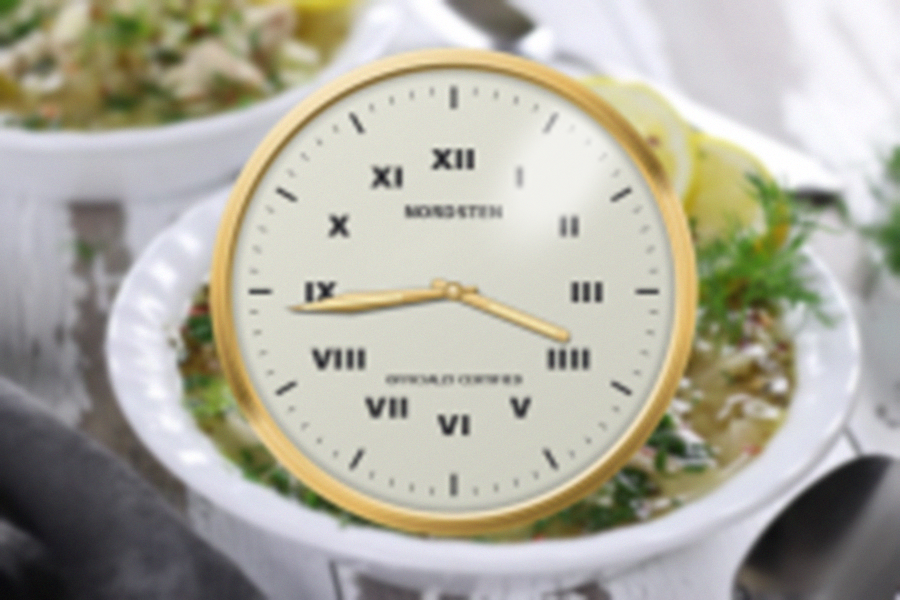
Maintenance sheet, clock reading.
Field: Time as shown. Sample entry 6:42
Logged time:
3:44
